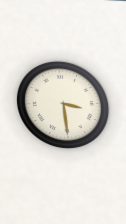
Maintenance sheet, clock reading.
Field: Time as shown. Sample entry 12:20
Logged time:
3:30
